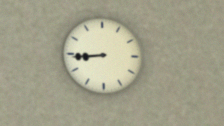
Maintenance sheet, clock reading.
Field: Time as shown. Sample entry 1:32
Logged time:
8:44
